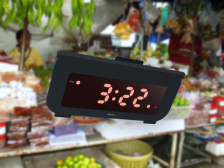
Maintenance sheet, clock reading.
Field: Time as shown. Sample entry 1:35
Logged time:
3:22
